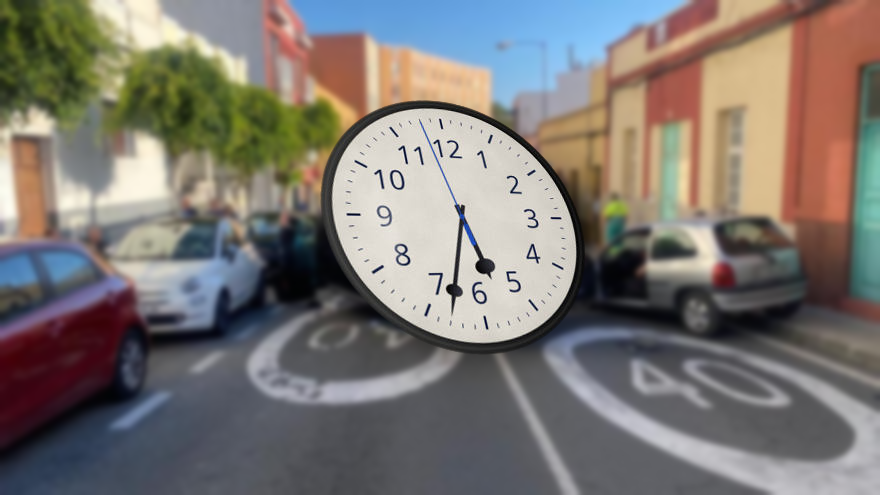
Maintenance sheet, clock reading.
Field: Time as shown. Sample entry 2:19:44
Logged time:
5:32:58
